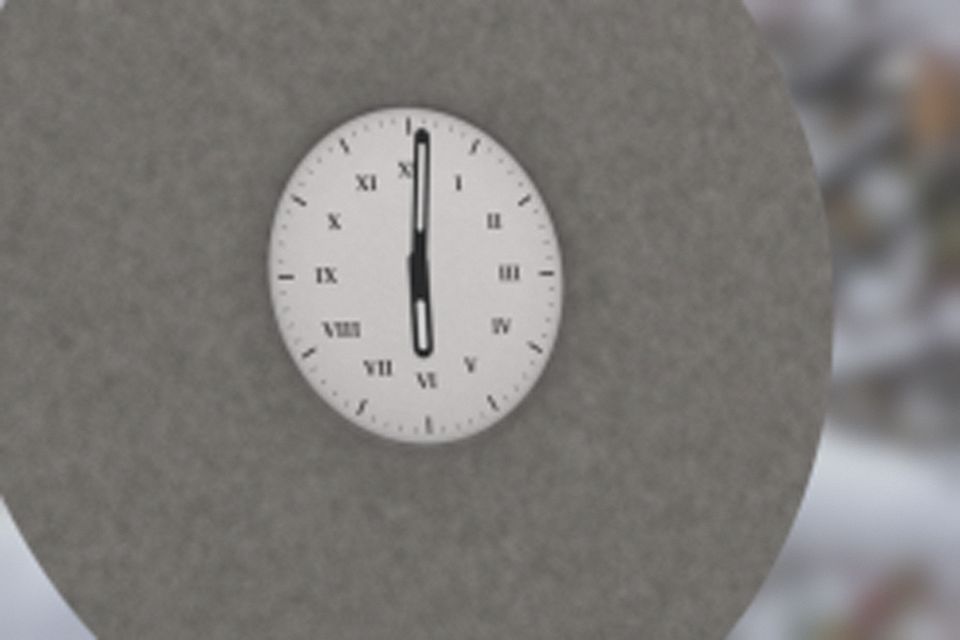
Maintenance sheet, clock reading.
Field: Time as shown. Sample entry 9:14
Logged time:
6:01
